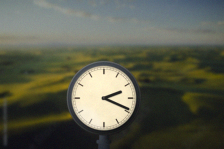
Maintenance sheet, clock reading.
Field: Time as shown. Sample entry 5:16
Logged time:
2:19
